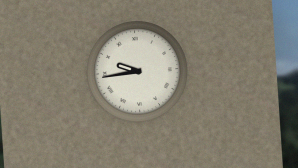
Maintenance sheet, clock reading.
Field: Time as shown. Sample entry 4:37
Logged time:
9:44
